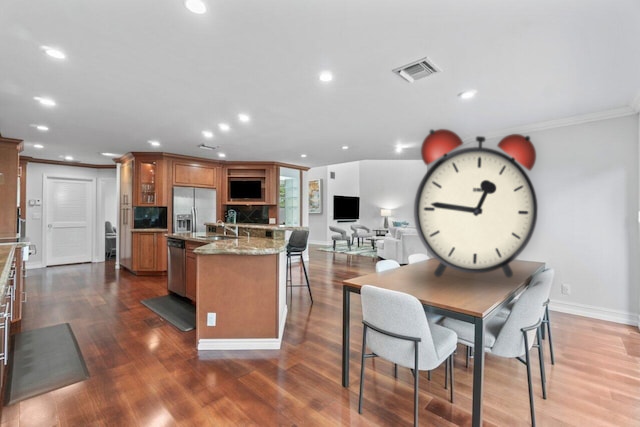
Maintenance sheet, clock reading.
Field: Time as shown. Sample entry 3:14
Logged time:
12:46
